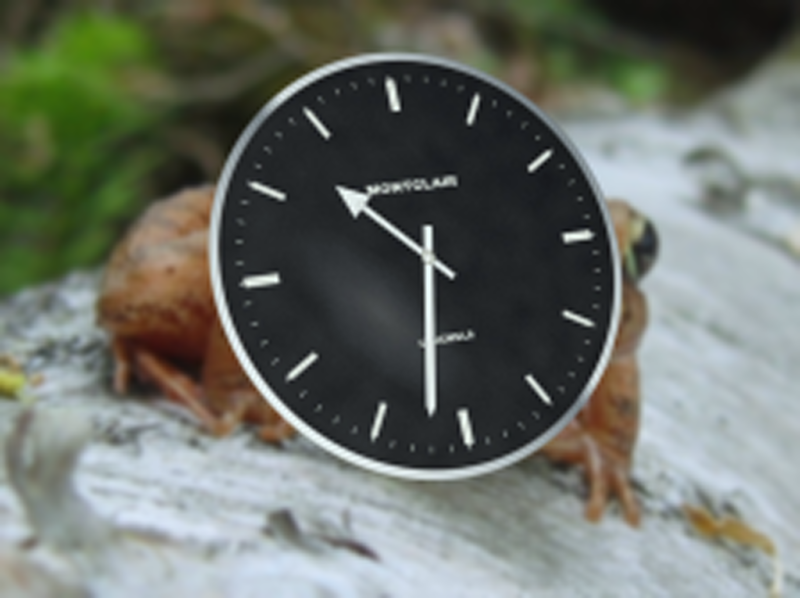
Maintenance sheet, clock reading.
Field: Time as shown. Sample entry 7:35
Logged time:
10:32
